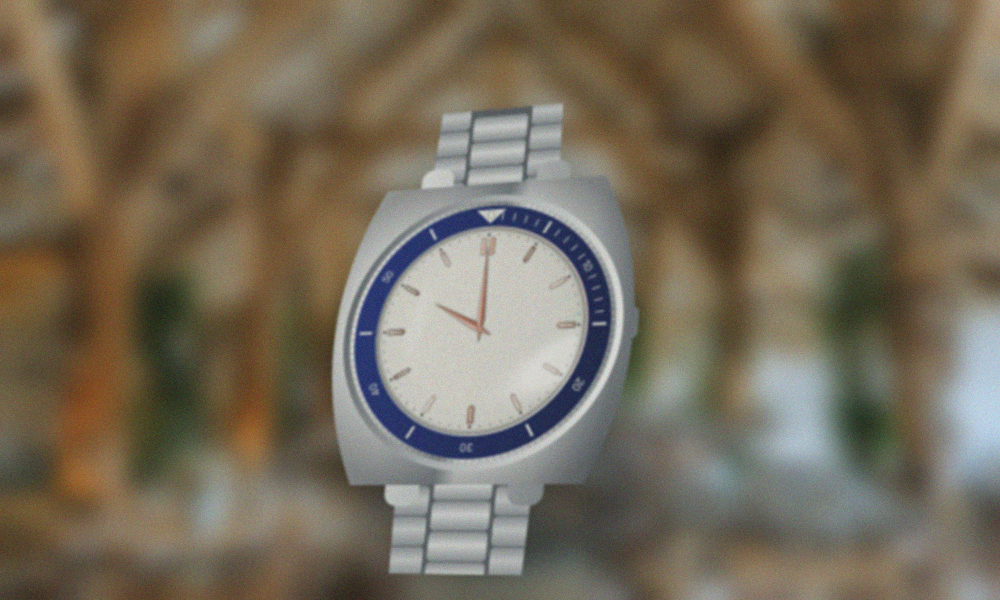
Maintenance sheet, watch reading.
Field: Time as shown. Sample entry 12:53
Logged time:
10:00
